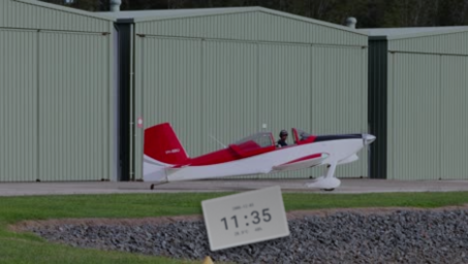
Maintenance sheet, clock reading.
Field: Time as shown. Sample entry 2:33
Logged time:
11:35
